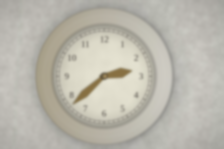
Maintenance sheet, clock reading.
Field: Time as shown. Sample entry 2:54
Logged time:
2:38
